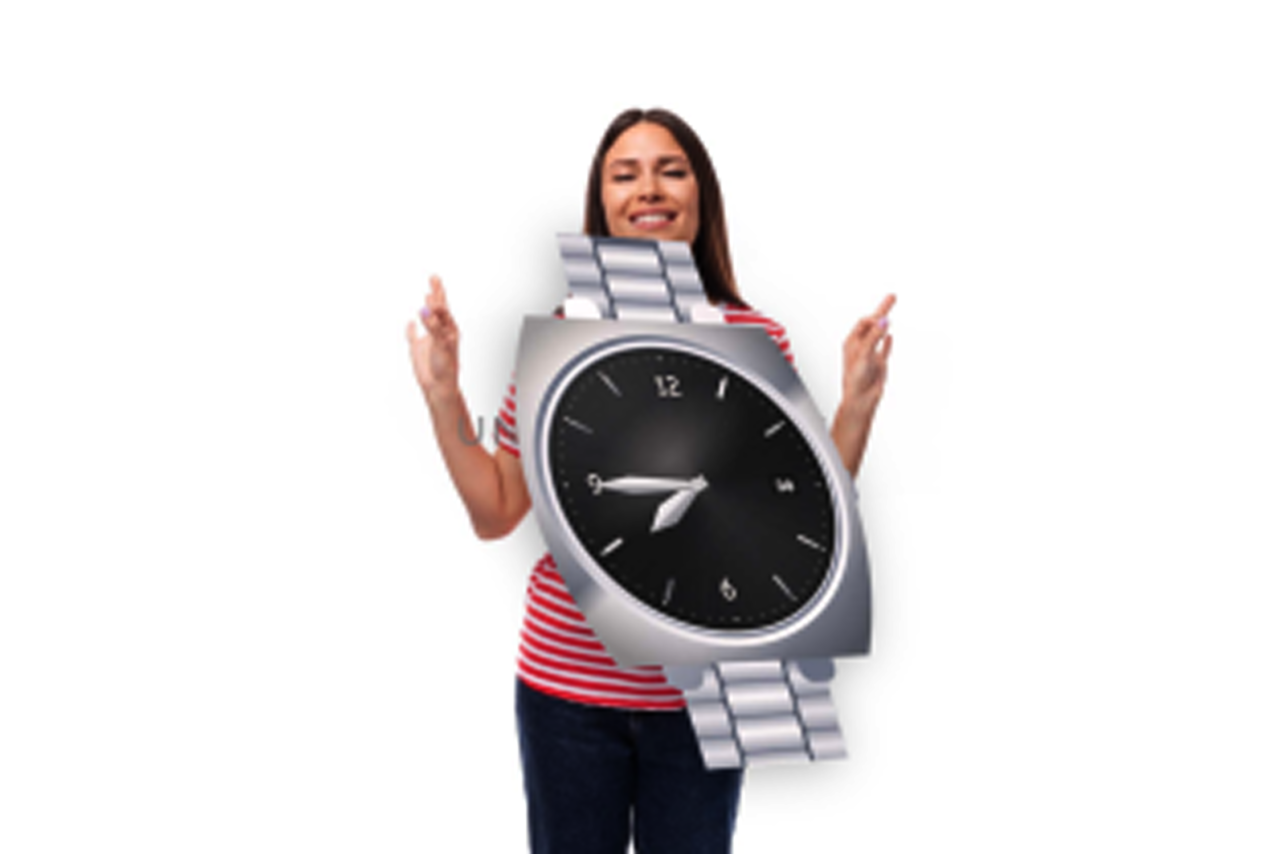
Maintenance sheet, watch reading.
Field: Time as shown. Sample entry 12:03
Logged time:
7:45
